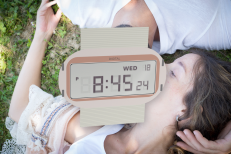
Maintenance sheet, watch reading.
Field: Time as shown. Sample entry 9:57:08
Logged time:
8:45:24
